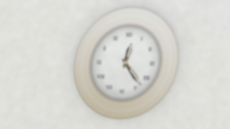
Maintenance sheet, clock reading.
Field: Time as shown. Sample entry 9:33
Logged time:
12:23
